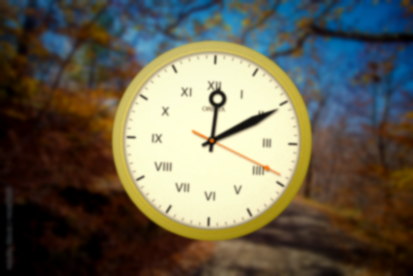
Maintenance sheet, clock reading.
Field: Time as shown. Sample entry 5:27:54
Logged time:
12:10:19
